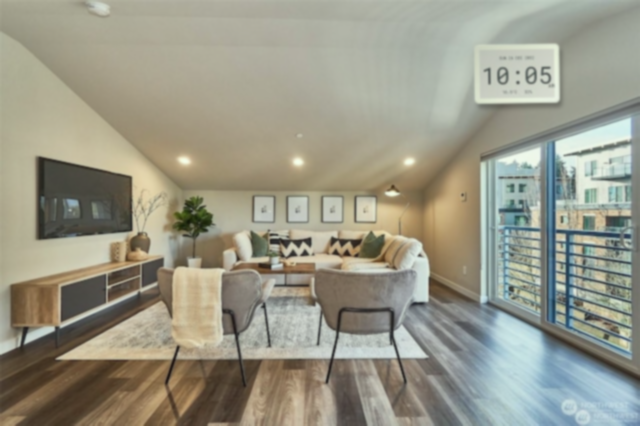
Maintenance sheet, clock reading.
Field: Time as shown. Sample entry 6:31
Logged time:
10:05
